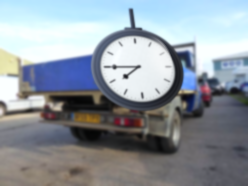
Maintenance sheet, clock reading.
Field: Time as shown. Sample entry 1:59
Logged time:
7:45
